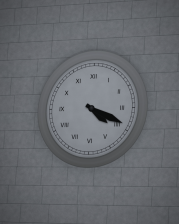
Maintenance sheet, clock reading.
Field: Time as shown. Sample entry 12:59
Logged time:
4:19
